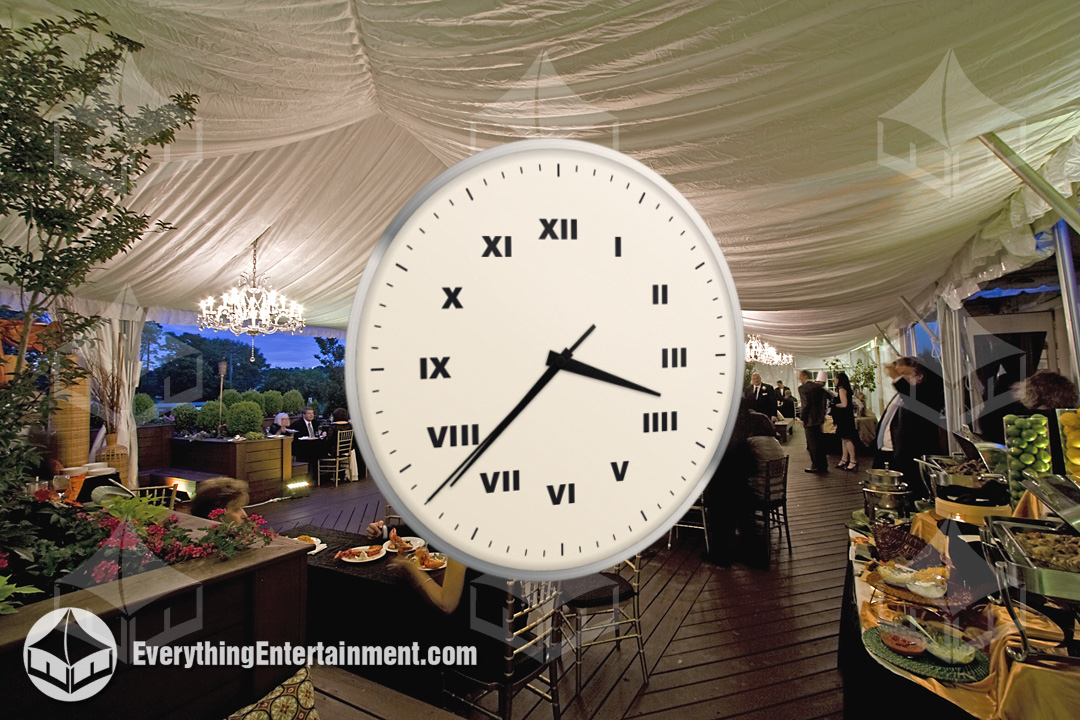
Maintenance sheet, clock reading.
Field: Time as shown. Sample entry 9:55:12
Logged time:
3:37:38
